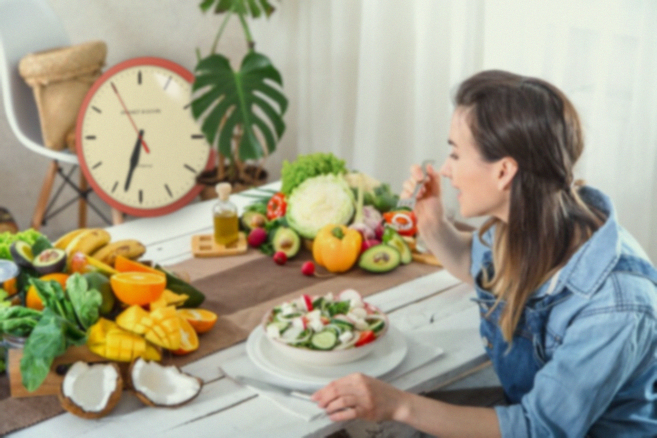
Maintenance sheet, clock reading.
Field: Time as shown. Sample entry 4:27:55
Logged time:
6:32:55
